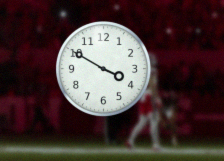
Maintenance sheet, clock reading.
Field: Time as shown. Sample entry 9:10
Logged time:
3:50
